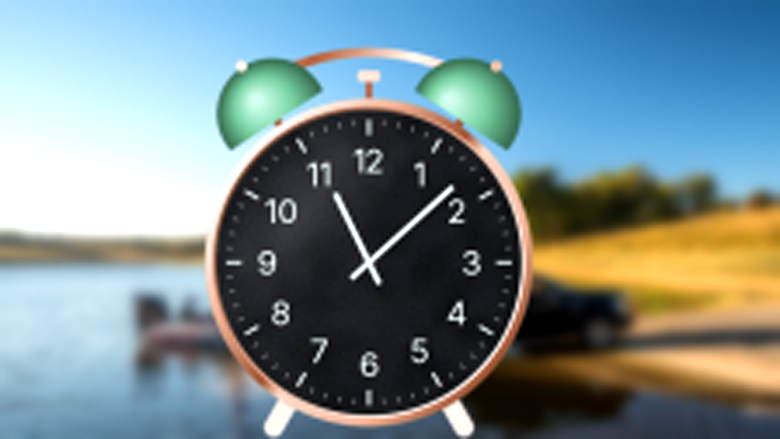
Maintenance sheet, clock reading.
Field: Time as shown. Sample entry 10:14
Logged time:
11:08
